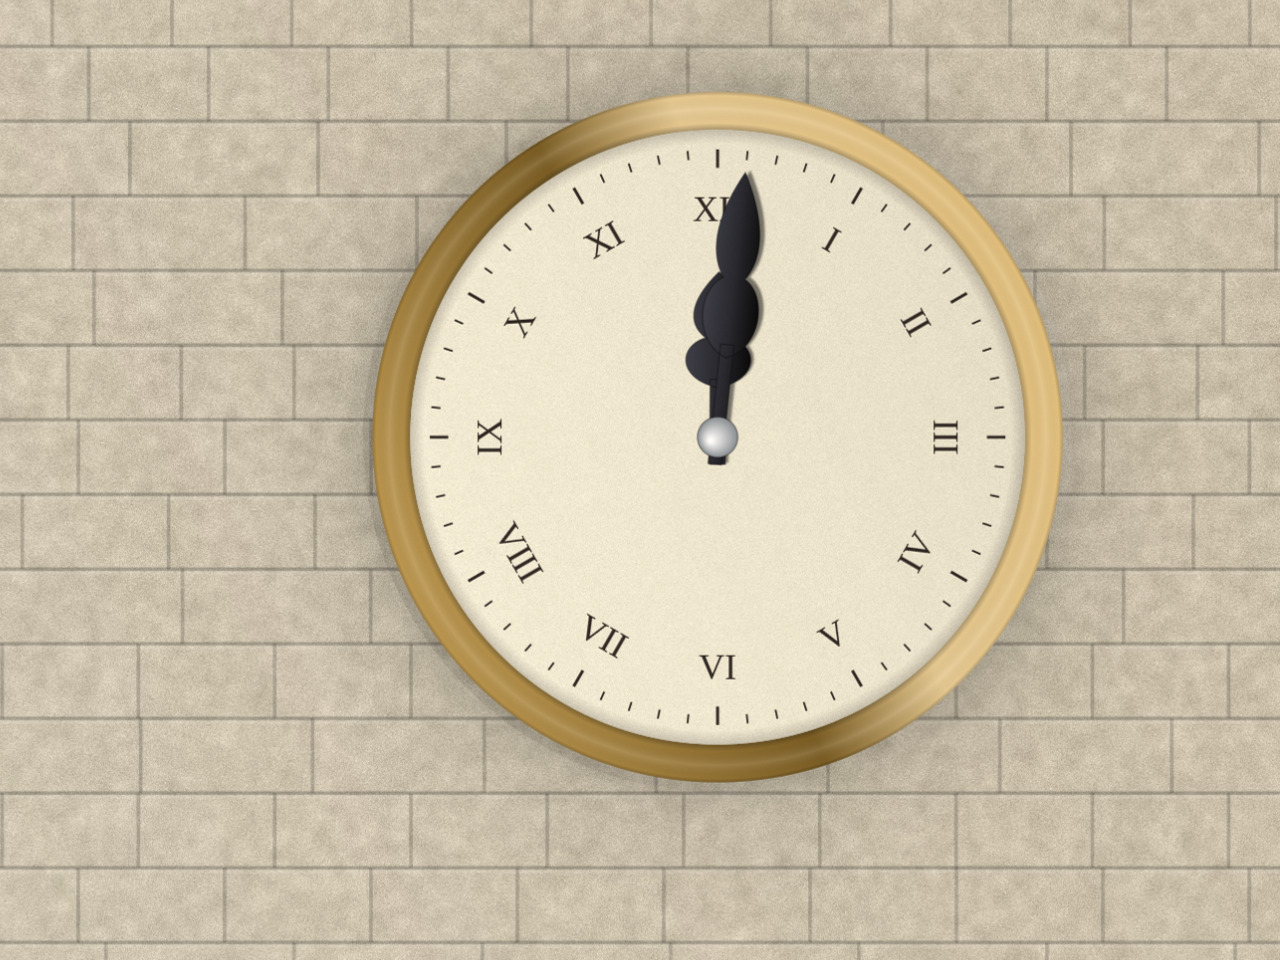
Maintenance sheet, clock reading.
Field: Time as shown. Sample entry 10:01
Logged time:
12:01
